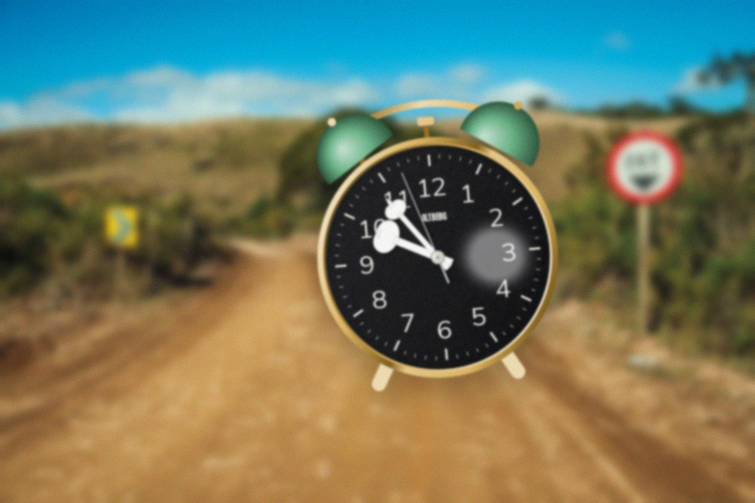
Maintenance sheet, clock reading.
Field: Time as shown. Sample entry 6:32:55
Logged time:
9:53:57
